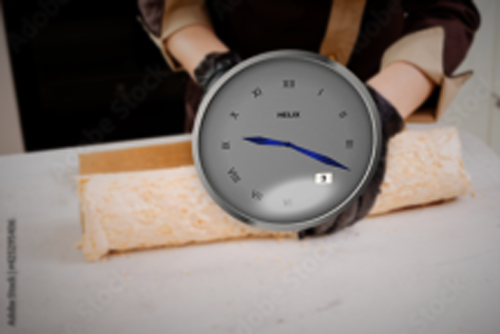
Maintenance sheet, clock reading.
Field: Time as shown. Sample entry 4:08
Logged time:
9:19
